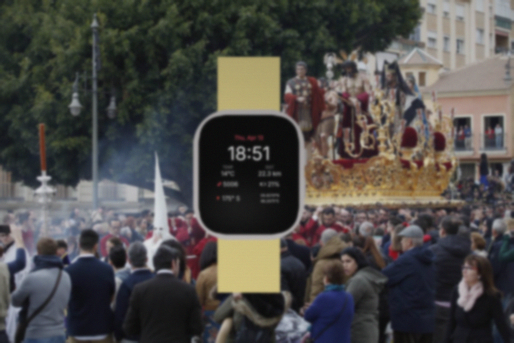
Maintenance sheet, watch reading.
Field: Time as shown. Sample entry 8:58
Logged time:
18:51
